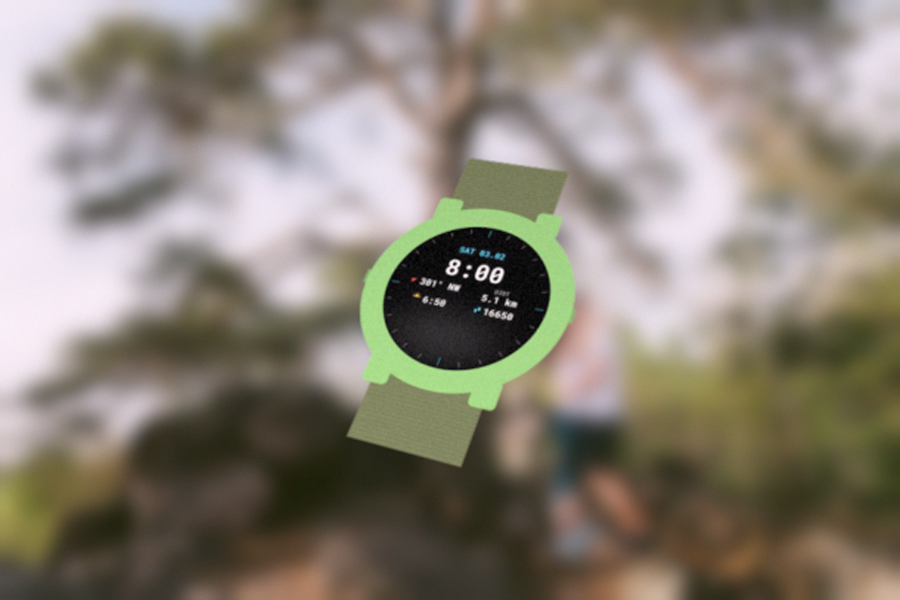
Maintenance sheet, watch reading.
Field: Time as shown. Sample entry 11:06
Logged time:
8:00
